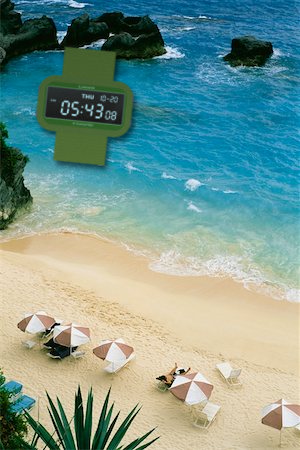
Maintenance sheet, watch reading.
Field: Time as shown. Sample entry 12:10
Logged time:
5:43
